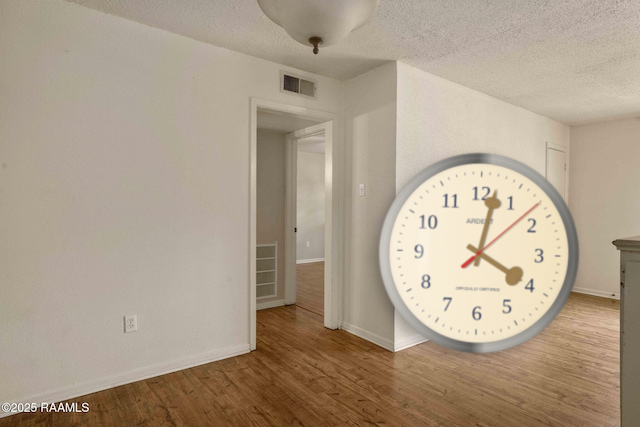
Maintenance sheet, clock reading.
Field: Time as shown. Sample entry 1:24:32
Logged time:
4:02:08
